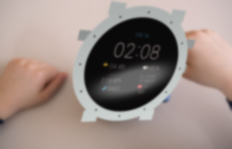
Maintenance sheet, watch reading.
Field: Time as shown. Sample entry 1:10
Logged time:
2:08
